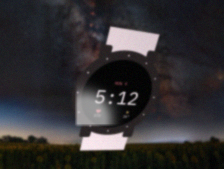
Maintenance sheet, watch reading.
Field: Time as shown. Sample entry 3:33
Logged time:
5:12
